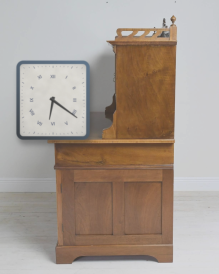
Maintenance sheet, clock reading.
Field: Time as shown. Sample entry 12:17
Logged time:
6:21
